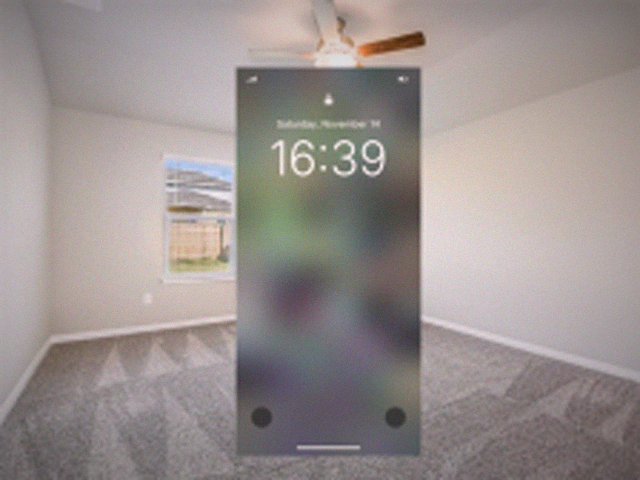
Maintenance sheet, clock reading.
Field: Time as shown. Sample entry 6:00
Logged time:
16:39
